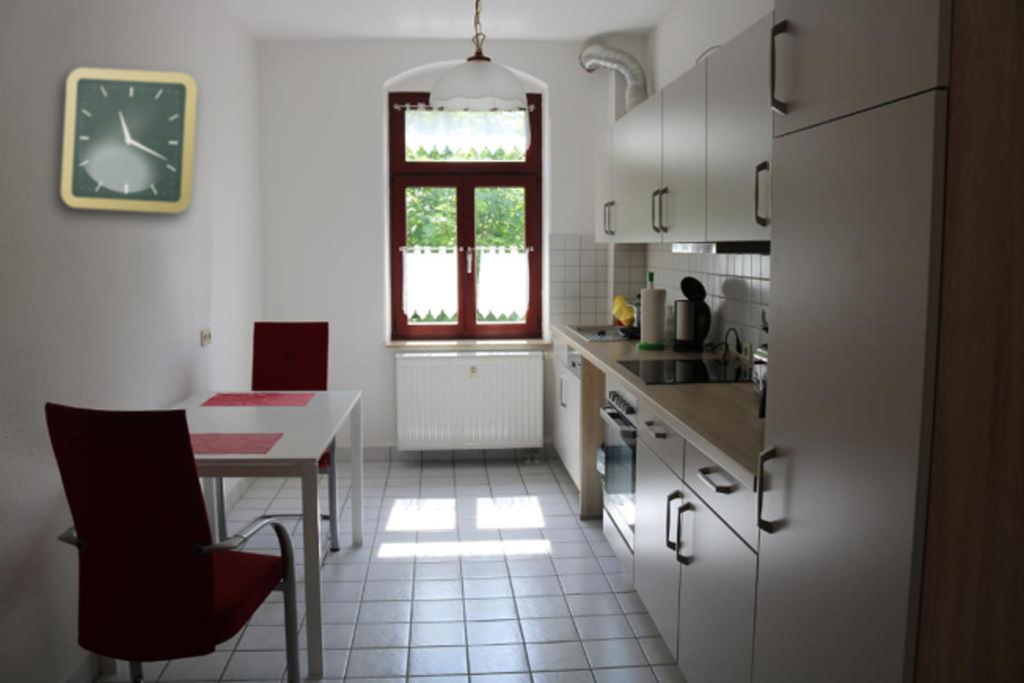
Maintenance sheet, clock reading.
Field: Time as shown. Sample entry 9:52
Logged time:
11:19
